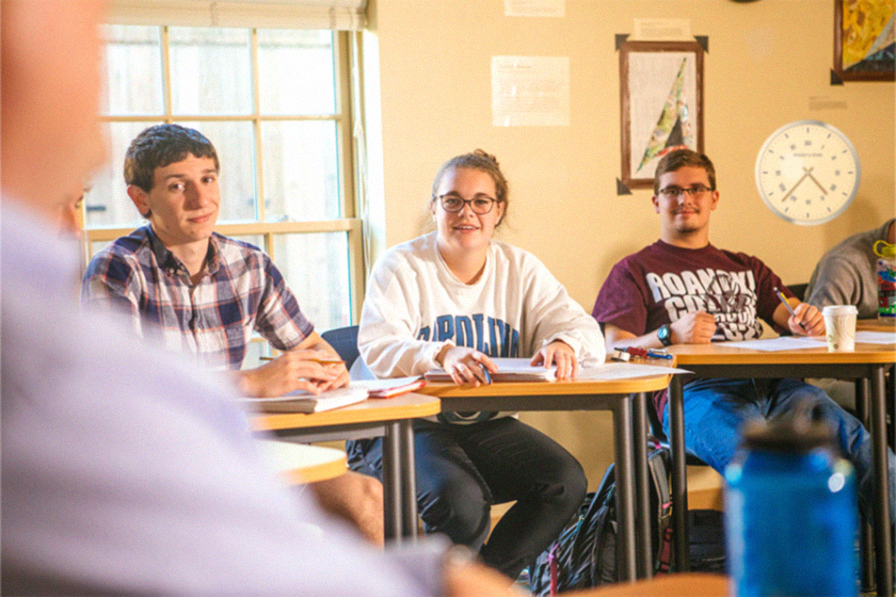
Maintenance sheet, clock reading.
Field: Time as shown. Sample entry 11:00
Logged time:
4:37
